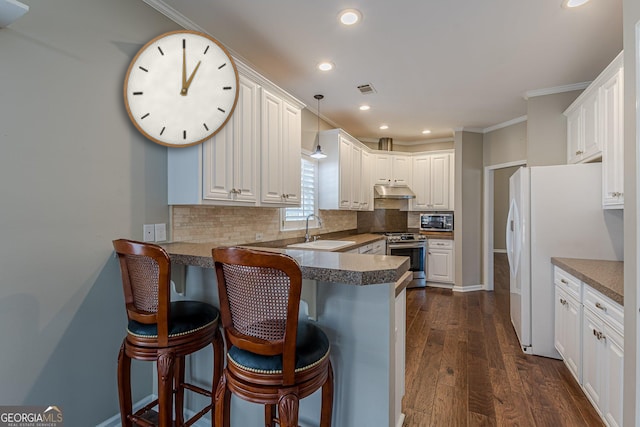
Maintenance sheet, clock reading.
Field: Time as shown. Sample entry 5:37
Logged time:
1:00
